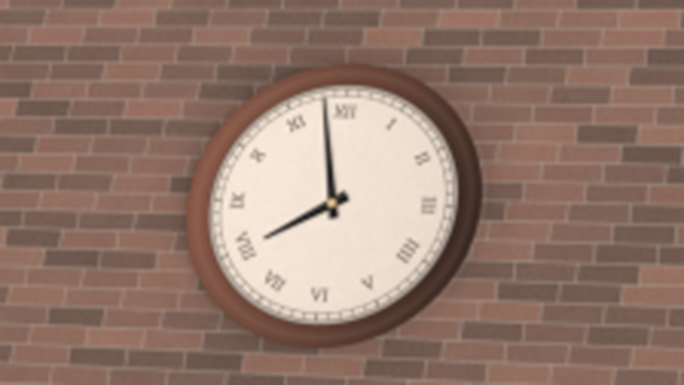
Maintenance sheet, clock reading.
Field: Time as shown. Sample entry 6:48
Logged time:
7:58
